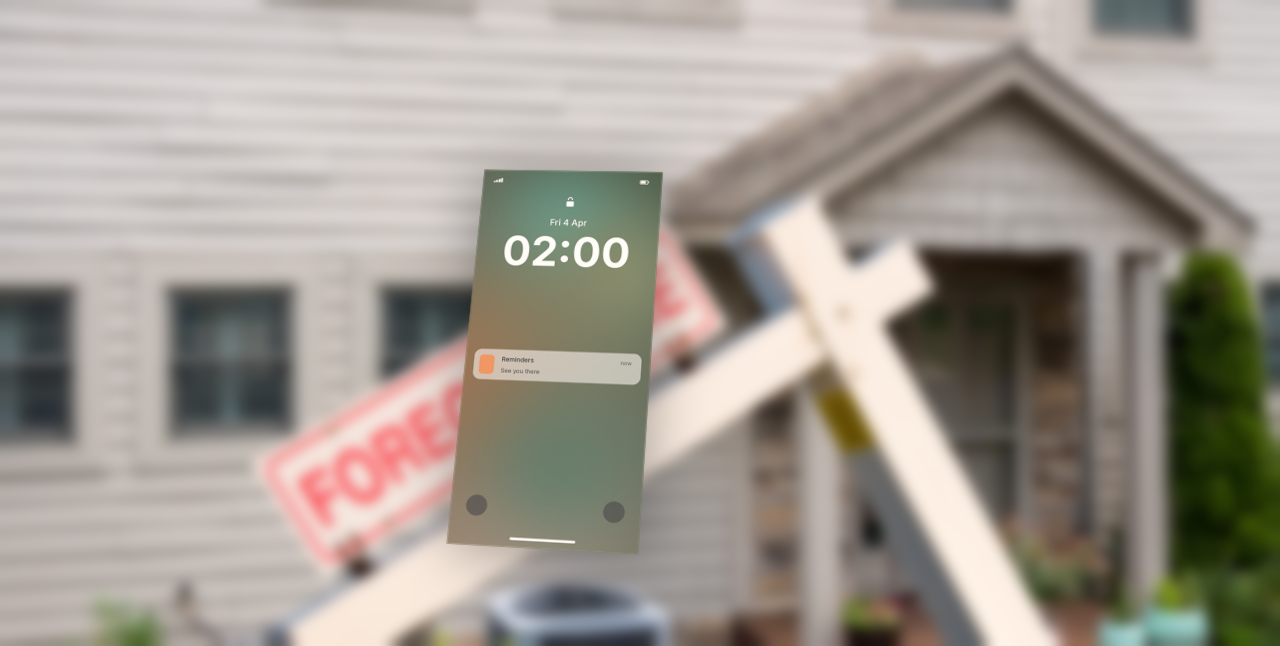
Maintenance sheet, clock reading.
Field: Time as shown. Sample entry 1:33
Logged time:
2:00
